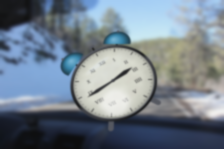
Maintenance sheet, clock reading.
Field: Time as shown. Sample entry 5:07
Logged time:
2:44
